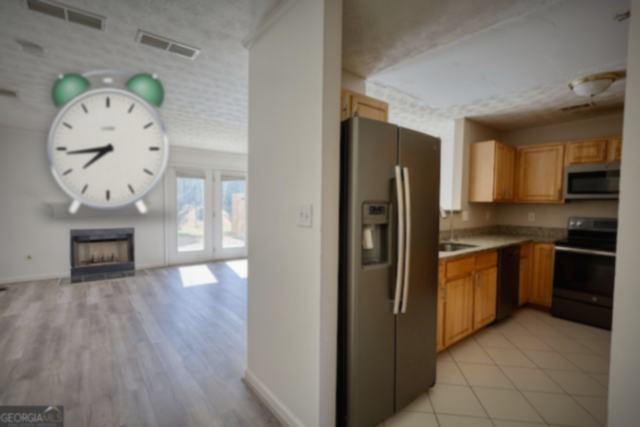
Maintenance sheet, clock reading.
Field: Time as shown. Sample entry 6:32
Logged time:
7:44
